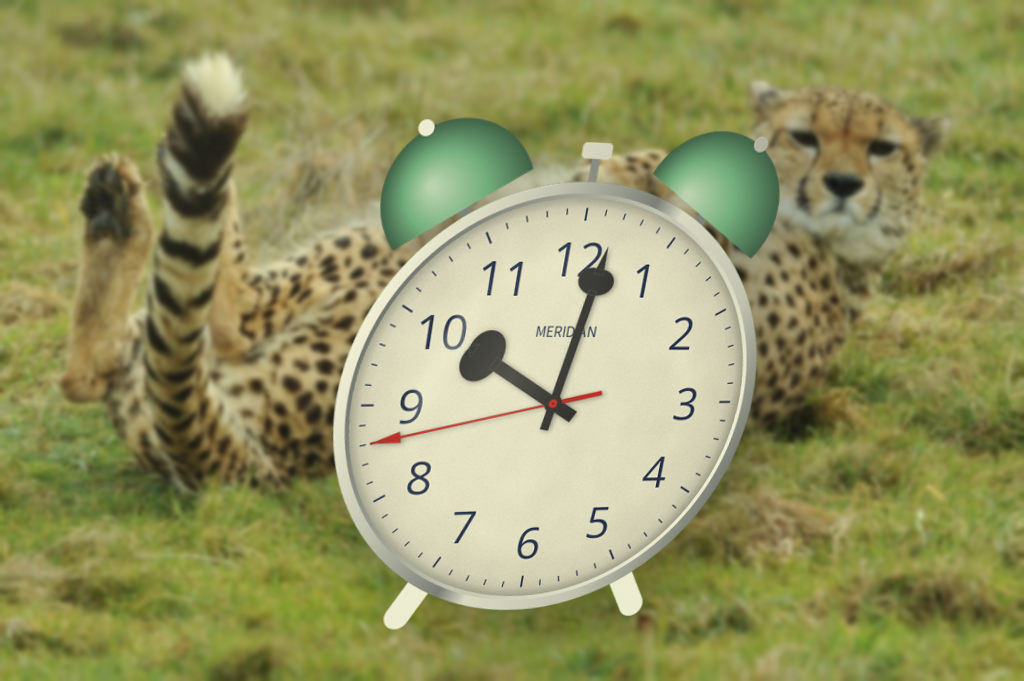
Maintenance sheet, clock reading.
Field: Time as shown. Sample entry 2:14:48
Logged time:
10:01:43
